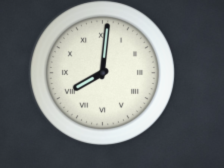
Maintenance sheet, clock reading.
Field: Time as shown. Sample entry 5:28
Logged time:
8:01
